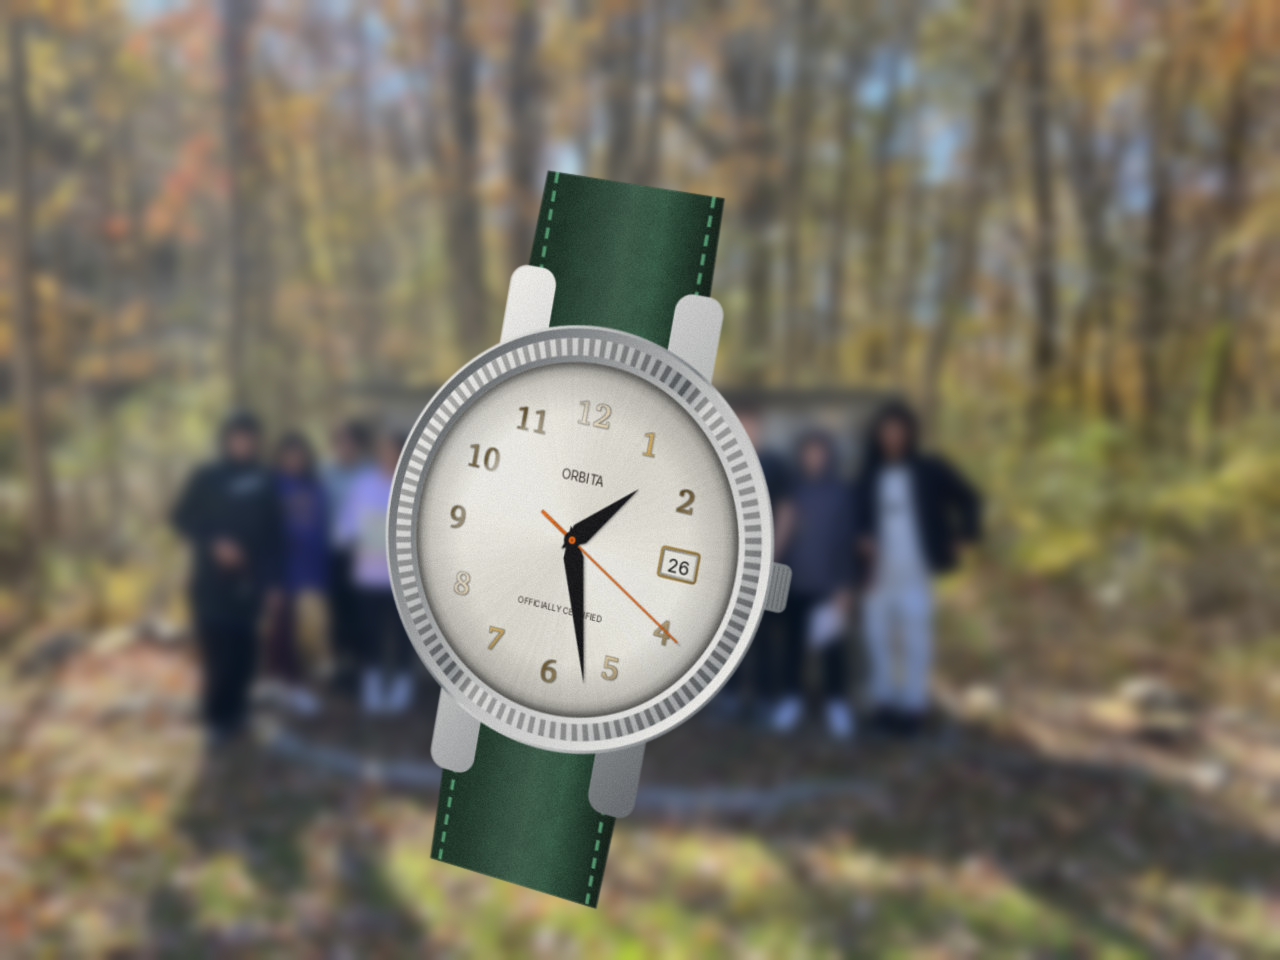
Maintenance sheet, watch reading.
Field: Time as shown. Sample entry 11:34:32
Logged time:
1:27:20
